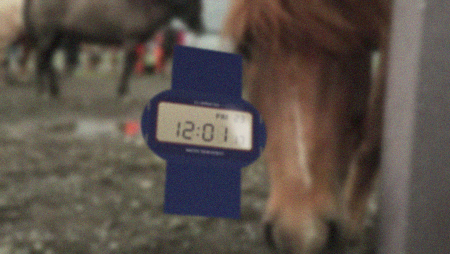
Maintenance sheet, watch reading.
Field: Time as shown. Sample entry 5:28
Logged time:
12:01
